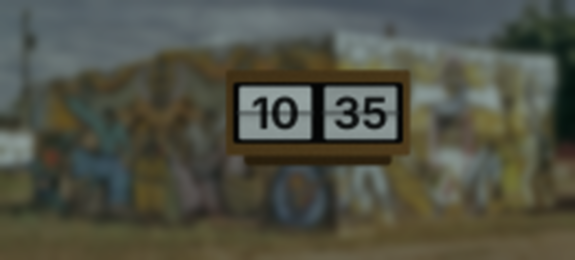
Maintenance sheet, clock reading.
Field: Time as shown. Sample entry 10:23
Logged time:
10:35
